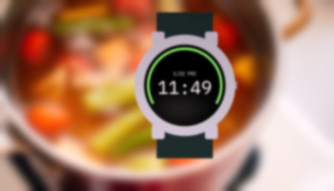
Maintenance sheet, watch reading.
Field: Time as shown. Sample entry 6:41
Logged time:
11:49
